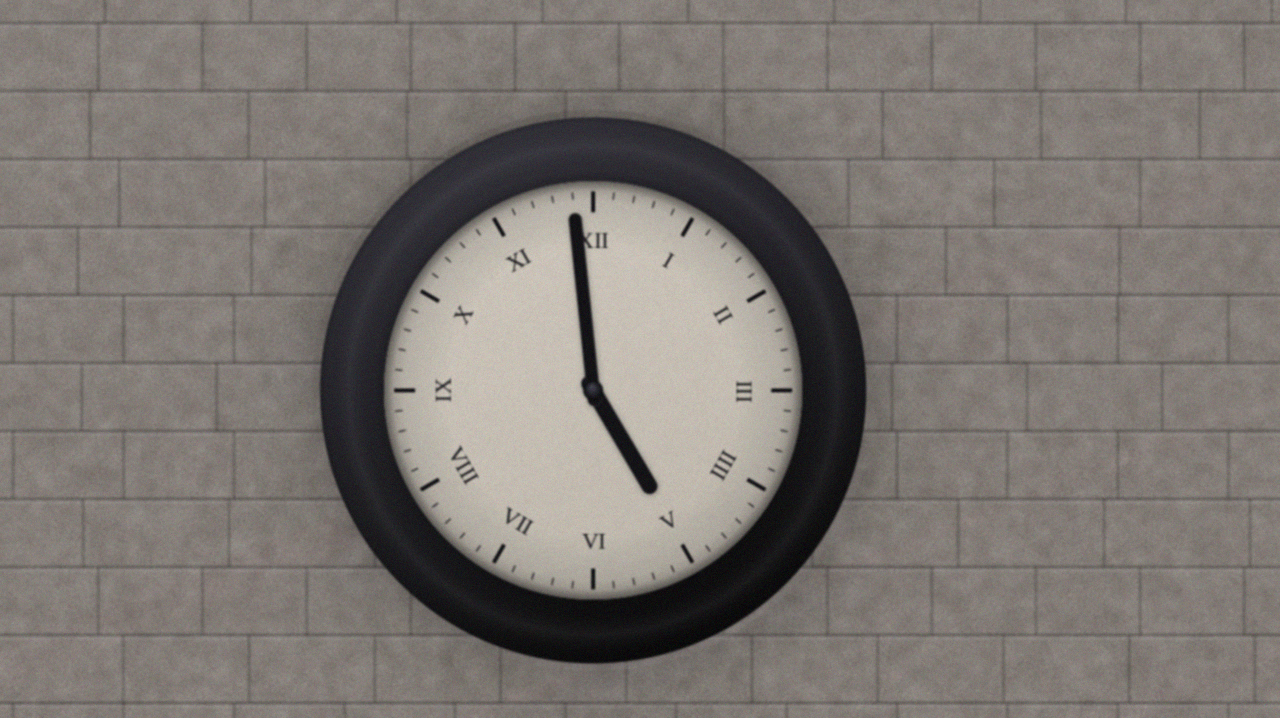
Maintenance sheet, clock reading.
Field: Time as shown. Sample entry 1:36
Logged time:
4:59
